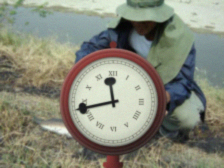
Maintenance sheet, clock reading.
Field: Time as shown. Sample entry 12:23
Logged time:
11:43
